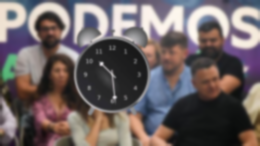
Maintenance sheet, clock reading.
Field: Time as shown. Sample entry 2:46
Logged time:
10:29
